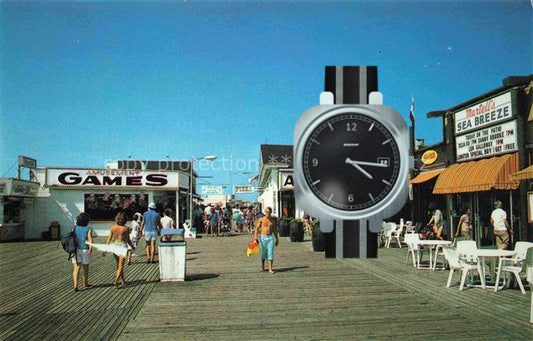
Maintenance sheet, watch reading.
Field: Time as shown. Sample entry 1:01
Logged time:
4:16
